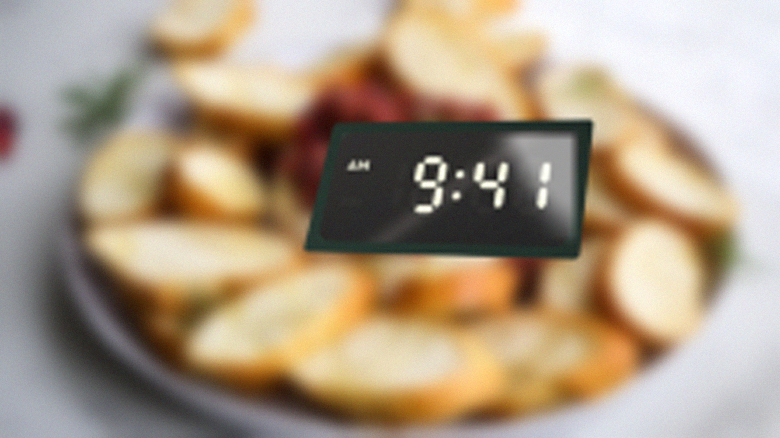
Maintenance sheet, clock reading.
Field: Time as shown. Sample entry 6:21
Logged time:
9:41
